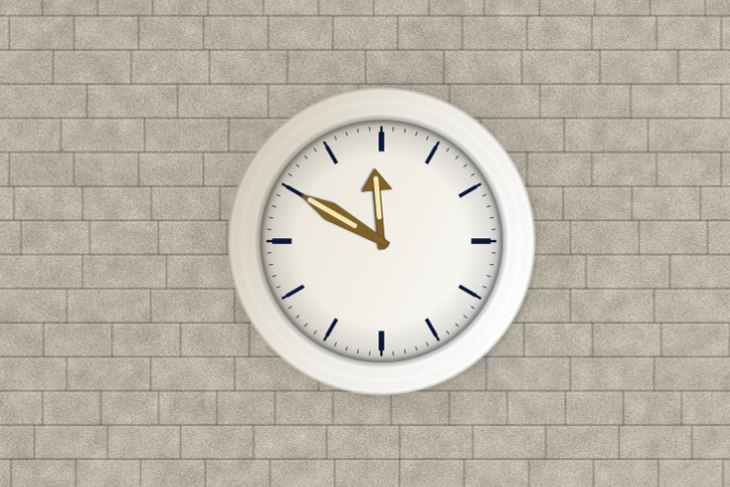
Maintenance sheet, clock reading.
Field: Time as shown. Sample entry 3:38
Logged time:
11:50
